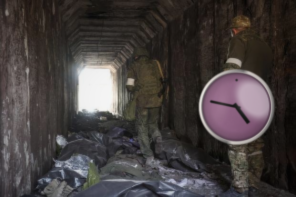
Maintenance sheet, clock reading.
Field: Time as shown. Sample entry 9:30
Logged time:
4:47
